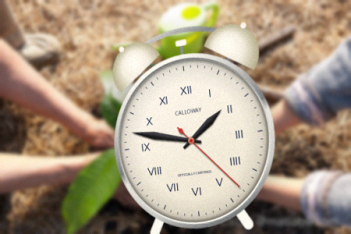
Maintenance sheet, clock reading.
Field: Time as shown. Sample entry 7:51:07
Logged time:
1:47:23
